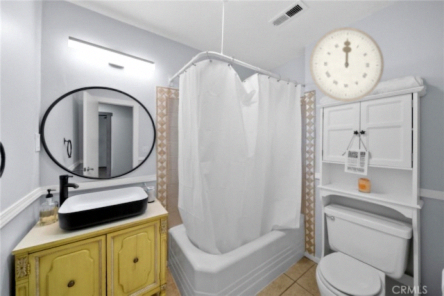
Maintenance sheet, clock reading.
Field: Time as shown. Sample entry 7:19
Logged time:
12:00
